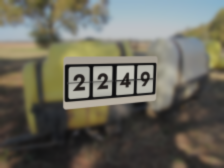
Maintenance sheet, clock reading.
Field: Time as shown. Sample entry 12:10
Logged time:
22:49
